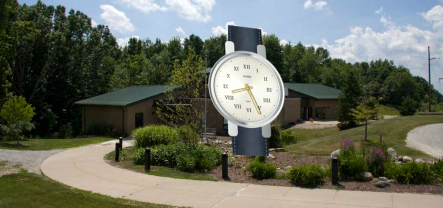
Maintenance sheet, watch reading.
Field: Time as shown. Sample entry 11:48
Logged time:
8:26
